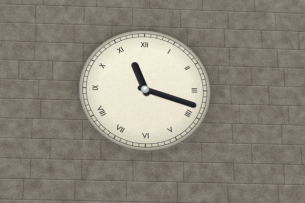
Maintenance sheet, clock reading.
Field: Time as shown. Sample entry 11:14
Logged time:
11:18
